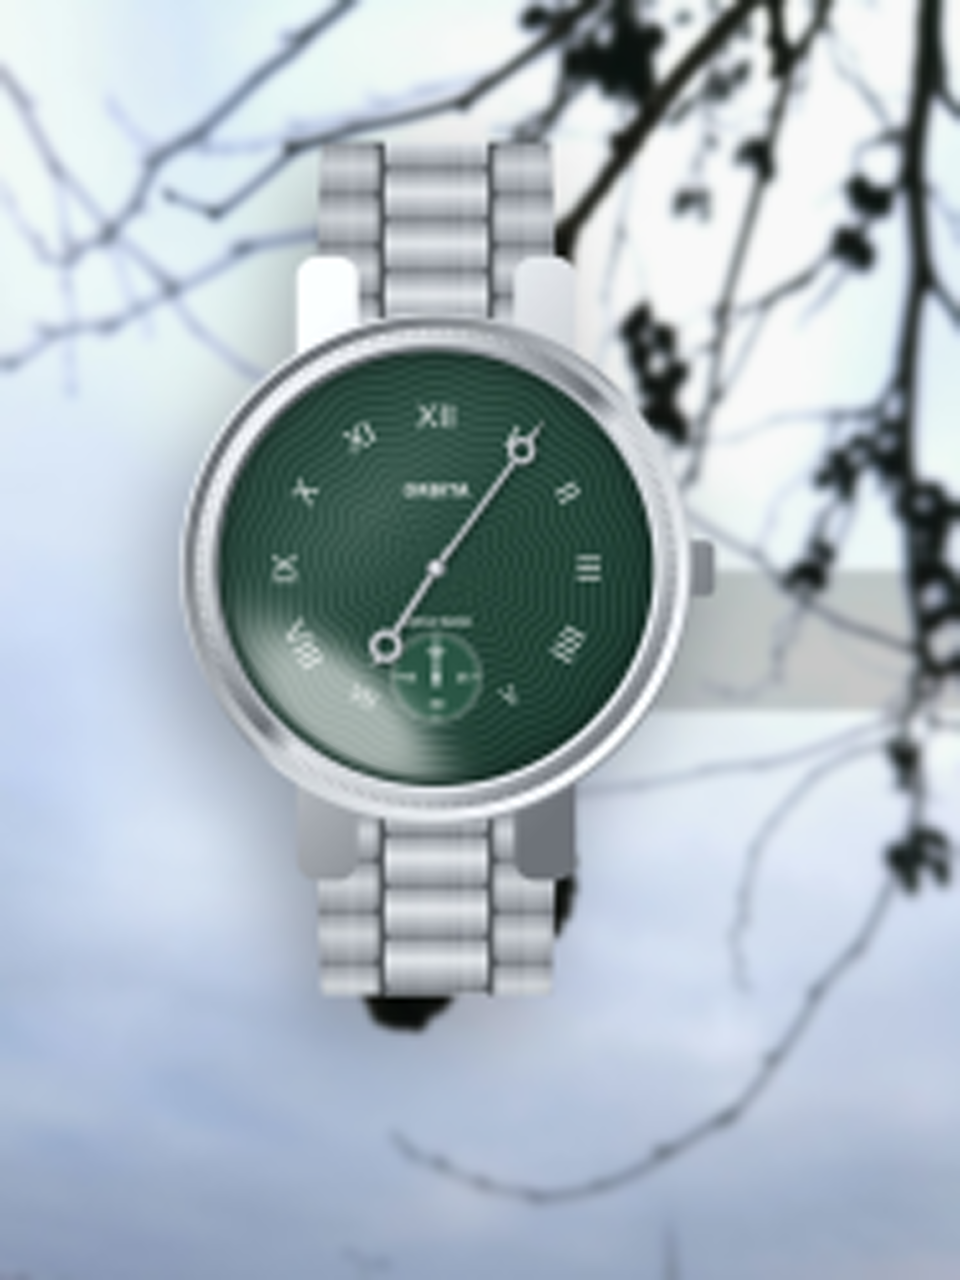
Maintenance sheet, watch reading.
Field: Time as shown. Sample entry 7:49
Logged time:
7:06
